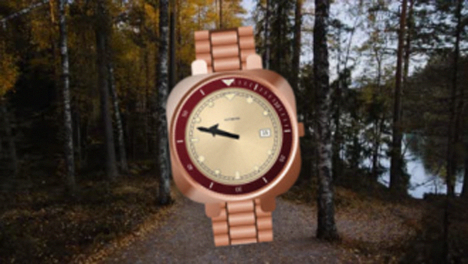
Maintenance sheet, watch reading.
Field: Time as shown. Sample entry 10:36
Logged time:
9:48
